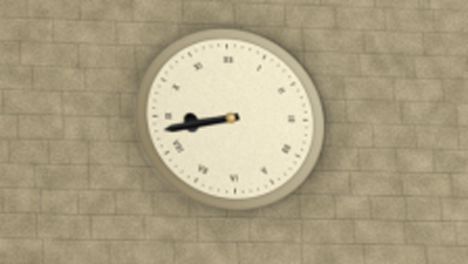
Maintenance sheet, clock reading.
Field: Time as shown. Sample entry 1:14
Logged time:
8:43
